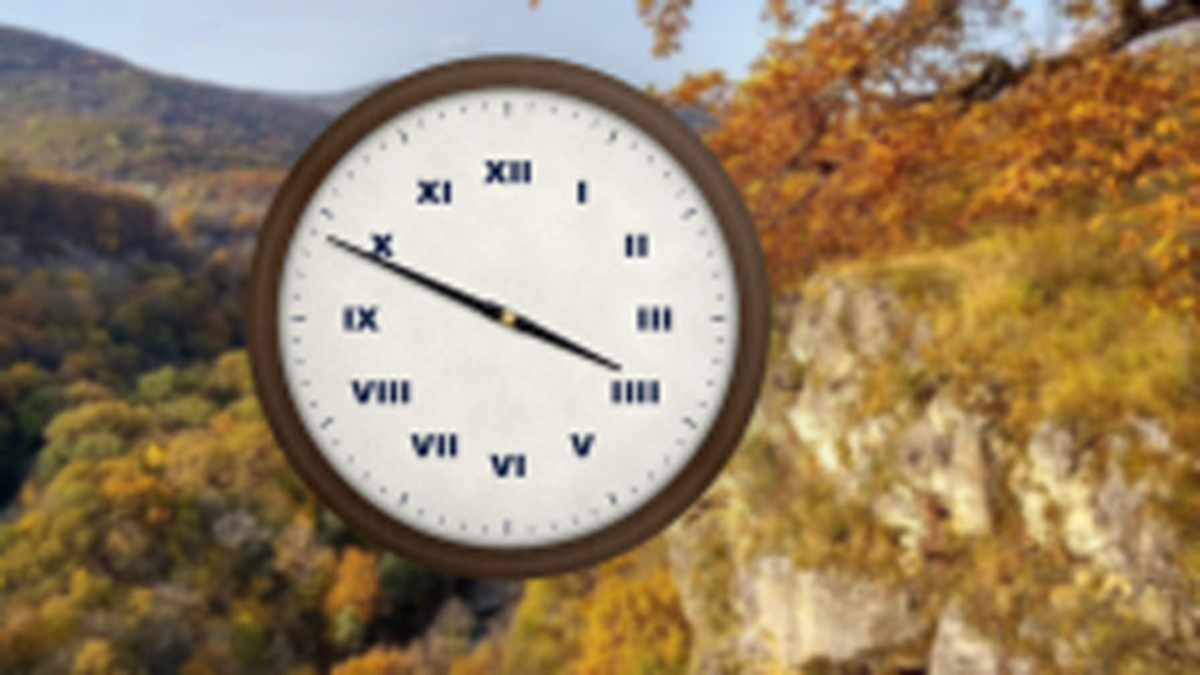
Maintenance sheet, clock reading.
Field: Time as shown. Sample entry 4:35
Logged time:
3:49
